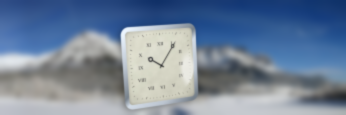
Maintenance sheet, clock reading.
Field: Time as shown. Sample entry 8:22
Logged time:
10:06
